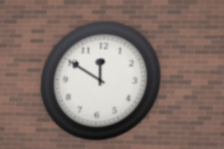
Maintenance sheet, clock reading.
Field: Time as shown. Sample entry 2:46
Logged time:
11:50
